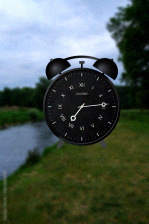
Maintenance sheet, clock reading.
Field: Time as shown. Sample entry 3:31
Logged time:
7:14
